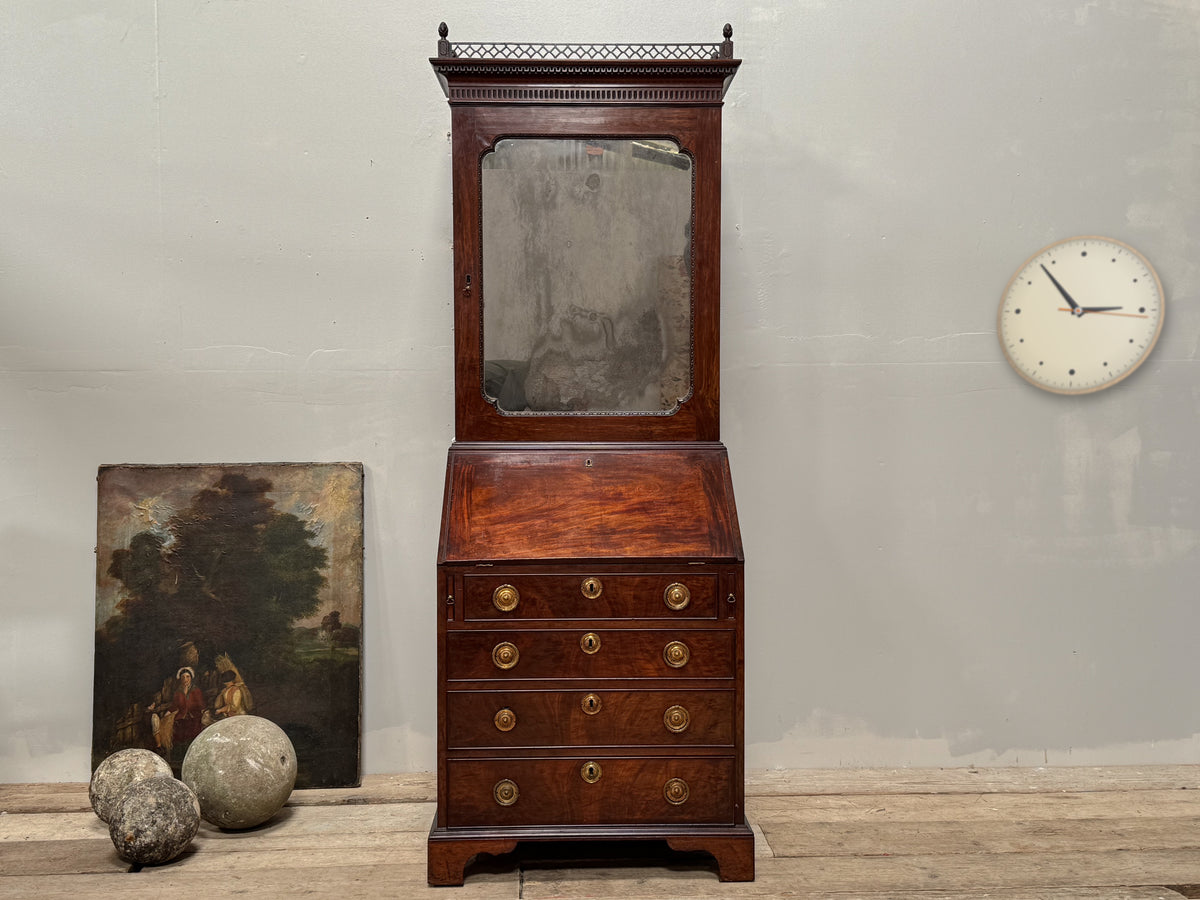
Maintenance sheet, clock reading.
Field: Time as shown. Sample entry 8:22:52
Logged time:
2:53:16
